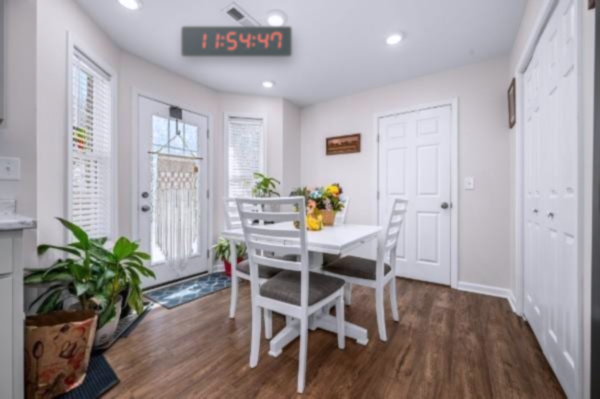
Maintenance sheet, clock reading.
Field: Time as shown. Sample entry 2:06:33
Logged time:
11:54:47
